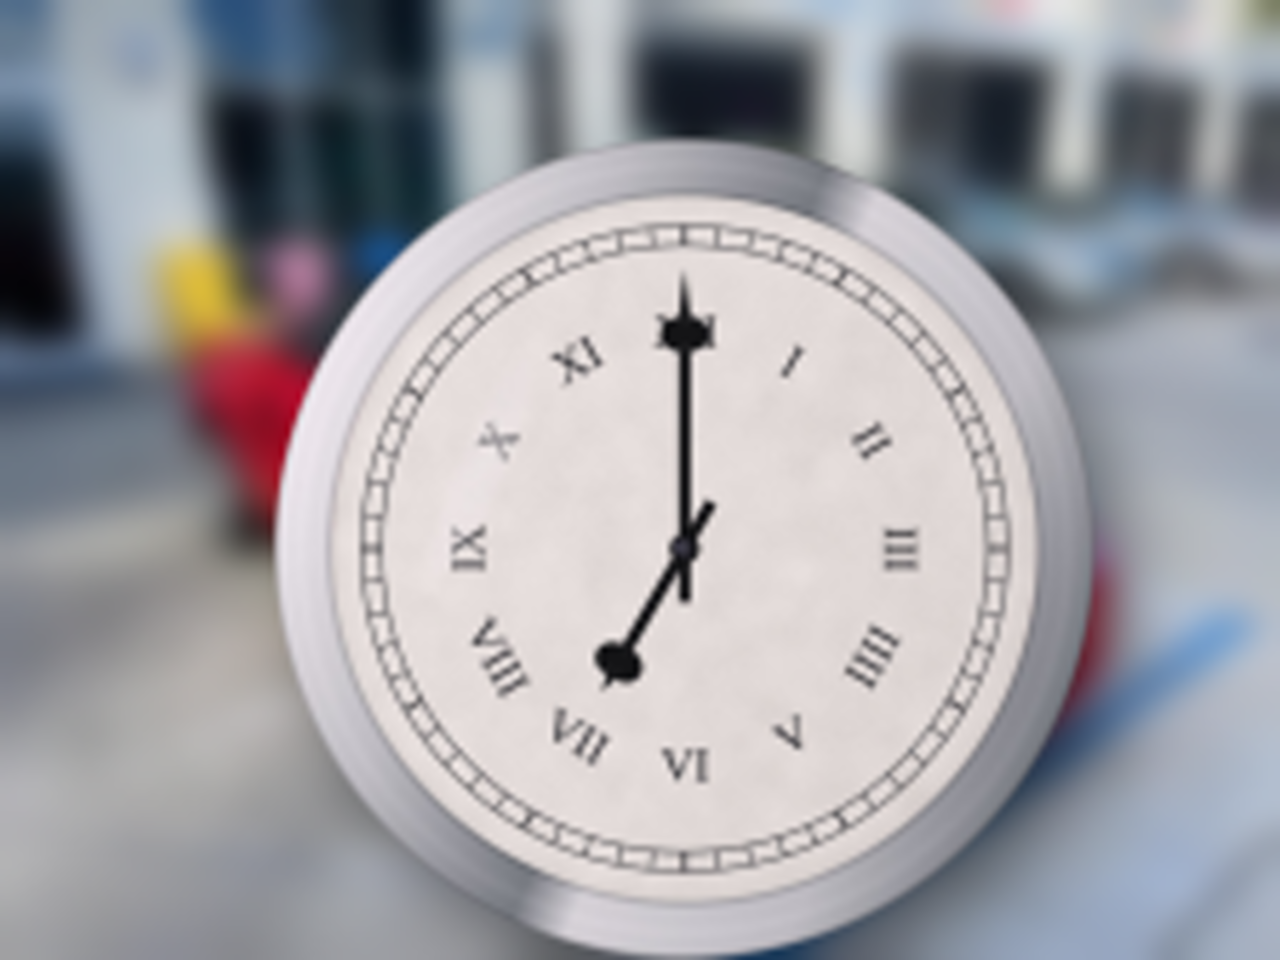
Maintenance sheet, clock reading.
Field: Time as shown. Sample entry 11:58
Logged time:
7:00
